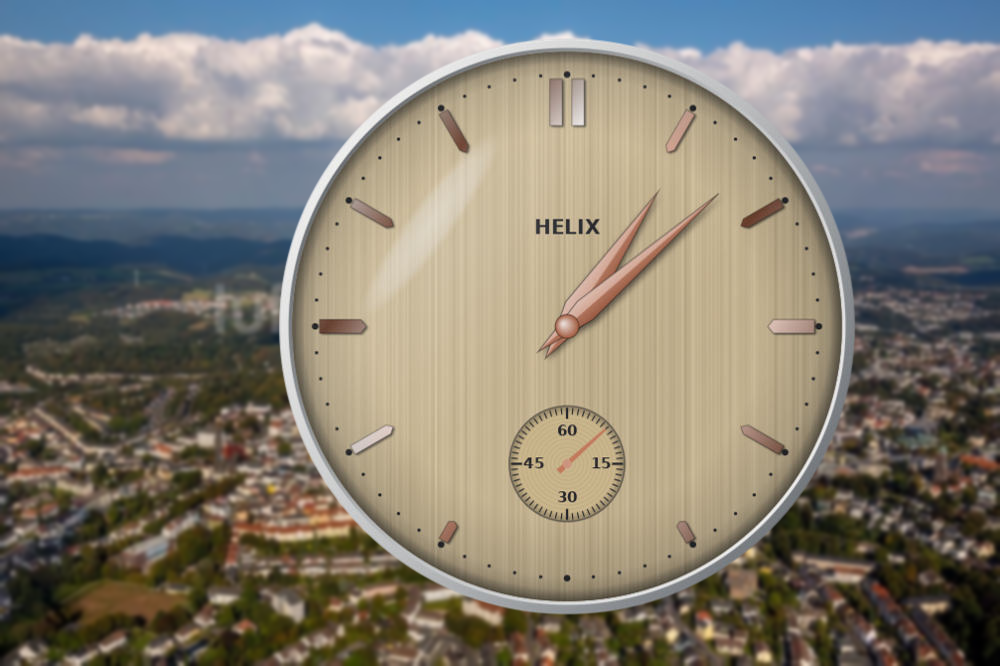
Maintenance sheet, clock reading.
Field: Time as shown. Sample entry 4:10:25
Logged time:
1:08:08
